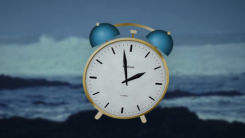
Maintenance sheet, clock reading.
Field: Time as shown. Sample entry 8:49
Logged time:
1:58
